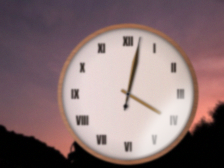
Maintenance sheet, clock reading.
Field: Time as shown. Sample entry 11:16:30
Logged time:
4:02:02
